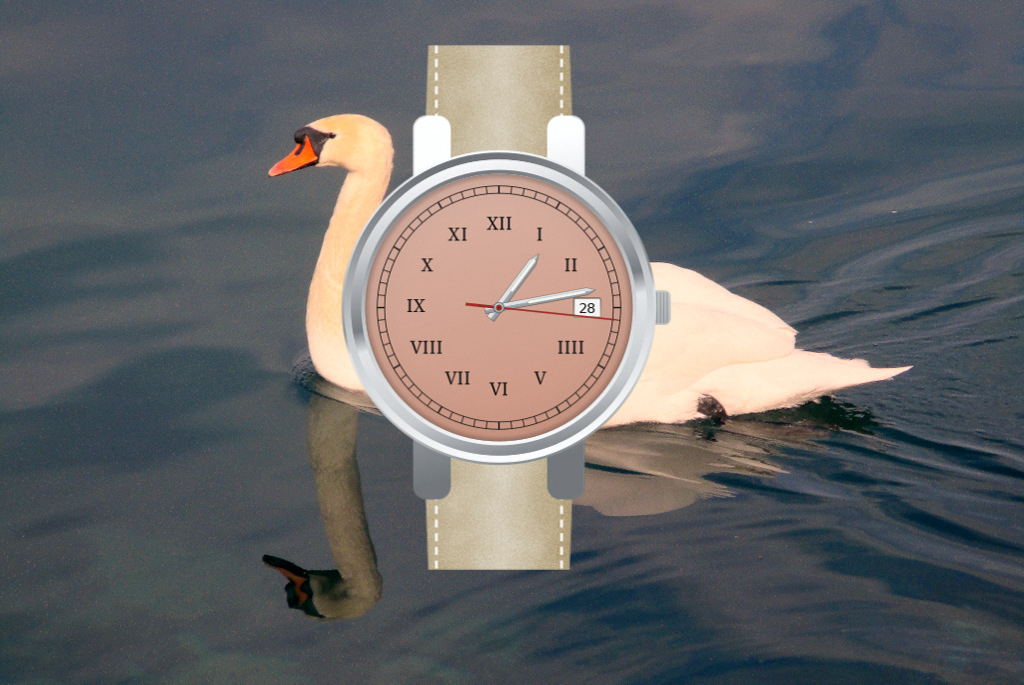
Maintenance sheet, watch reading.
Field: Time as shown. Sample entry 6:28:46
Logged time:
1:13:16
